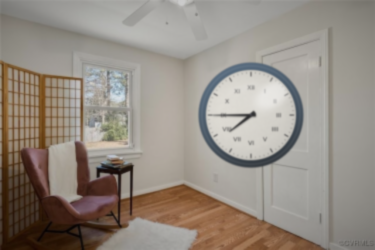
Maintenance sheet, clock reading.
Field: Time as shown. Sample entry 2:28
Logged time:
7:45
